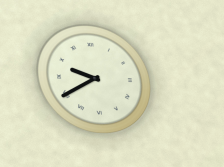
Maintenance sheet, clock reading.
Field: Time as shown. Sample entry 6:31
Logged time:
9:40
